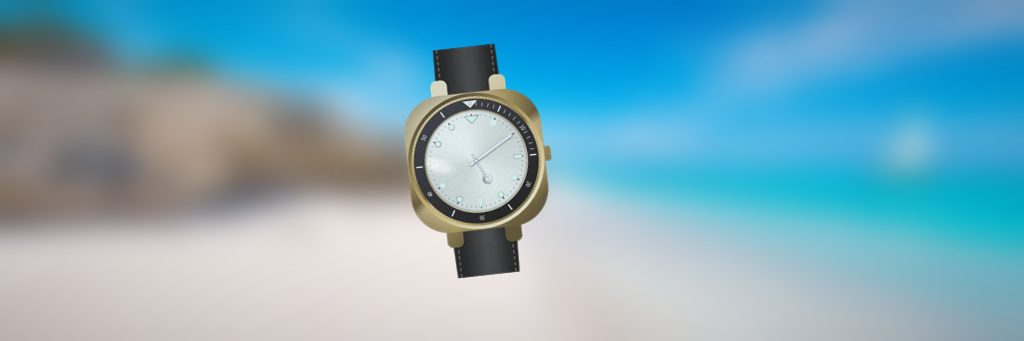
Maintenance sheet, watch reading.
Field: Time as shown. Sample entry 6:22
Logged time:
5:10
